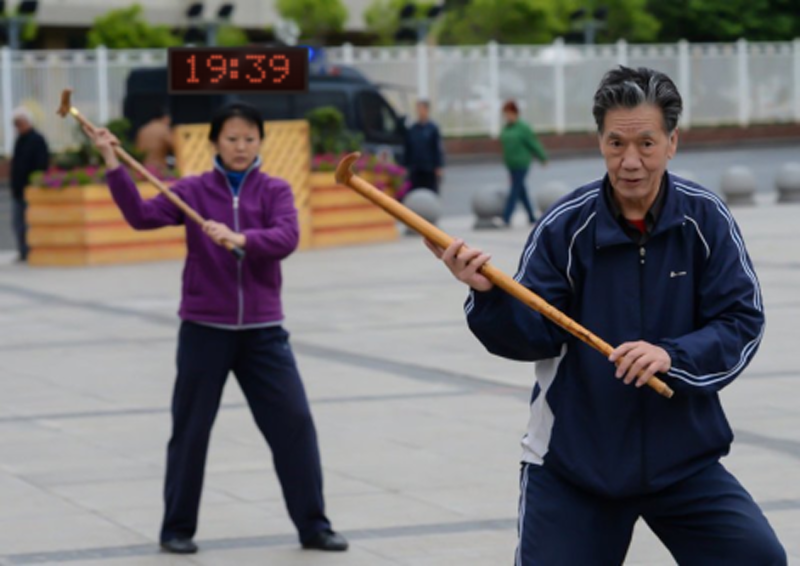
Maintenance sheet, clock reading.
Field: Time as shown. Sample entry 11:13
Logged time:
19:39
